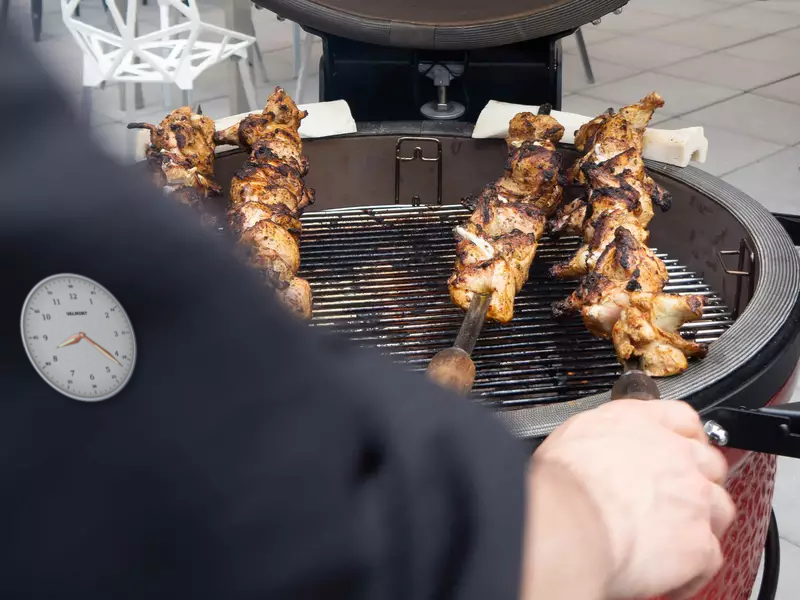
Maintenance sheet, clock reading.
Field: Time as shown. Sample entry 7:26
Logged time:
8:22
